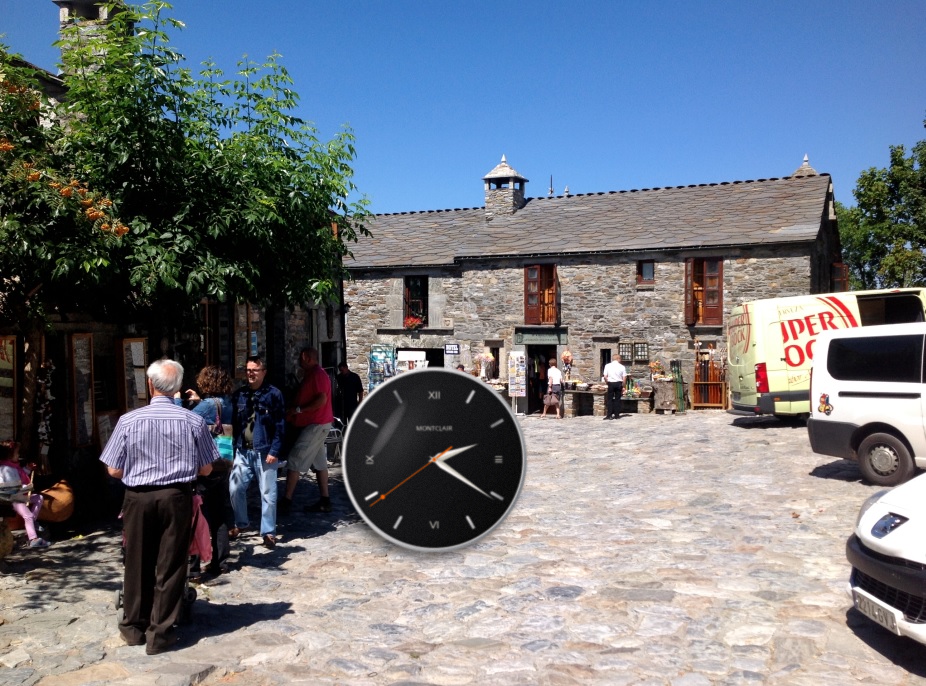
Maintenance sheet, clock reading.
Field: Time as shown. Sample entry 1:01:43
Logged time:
2:20:39
